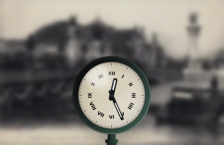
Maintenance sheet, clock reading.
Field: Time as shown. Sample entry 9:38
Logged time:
12:26
